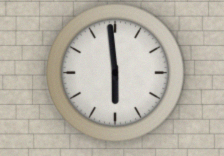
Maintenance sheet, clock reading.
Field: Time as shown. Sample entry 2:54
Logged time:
5:59
